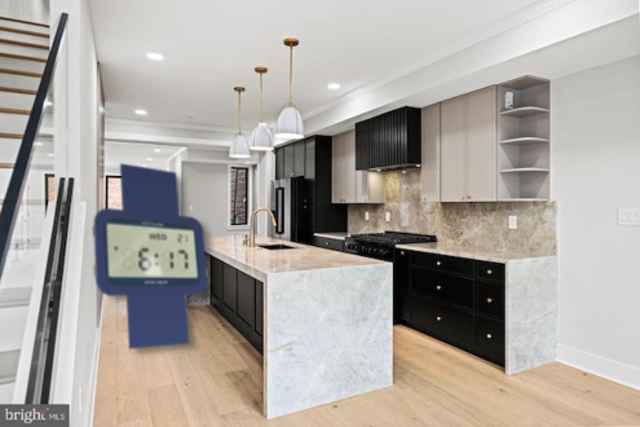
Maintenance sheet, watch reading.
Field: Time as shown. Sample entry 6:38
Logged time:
6:17
